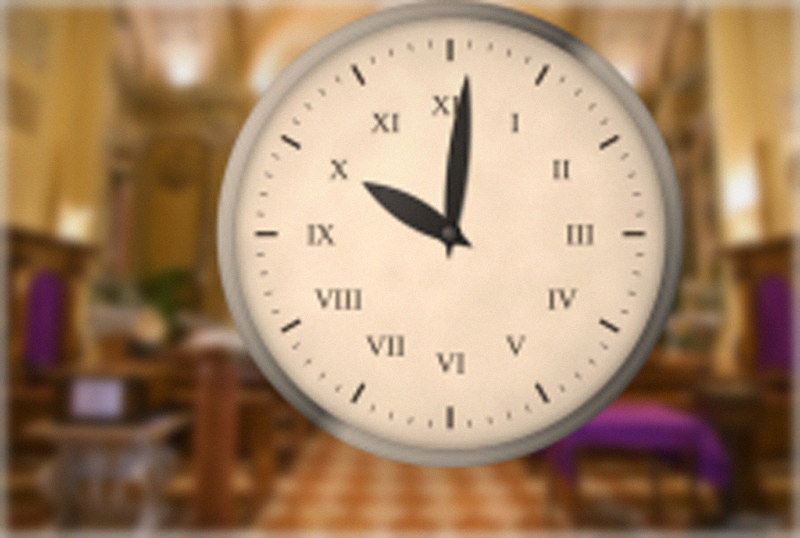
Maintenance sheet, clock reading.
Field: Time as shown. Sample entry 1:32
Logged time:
10:01
